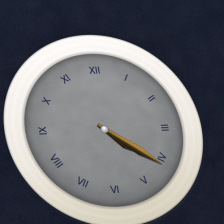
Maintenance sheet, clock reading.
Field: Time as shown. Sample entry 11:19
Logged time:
4:21
